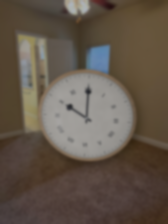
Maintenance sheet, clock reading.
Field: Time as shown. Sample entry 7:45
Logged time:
10:00
